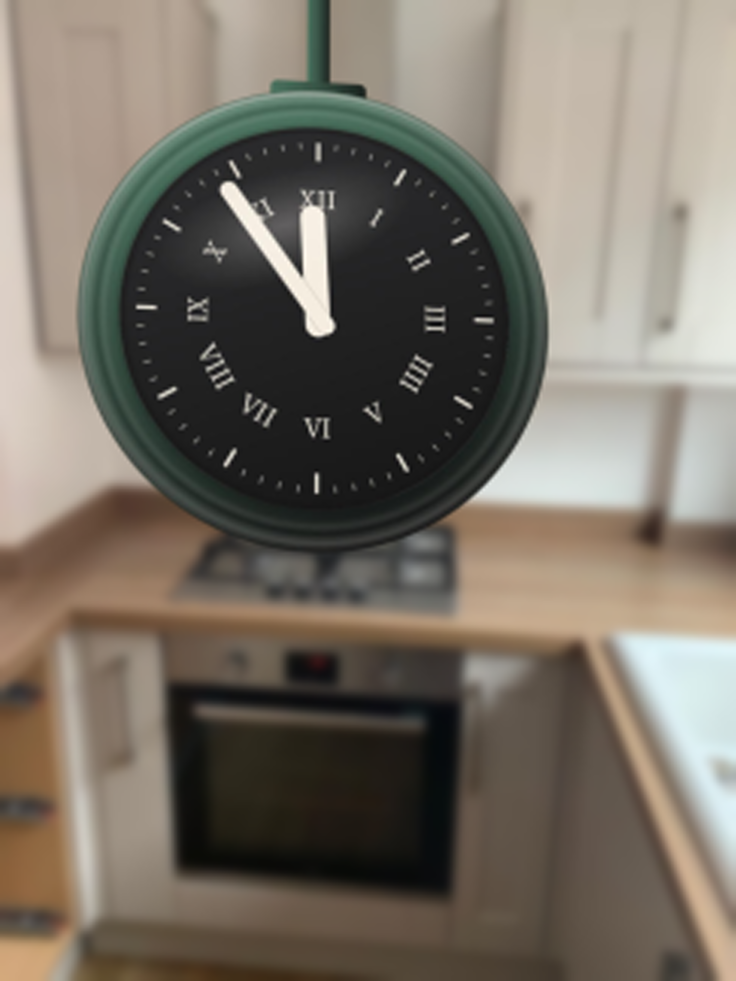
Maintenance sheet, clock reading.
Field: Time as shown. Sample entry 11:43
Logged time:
11:54
